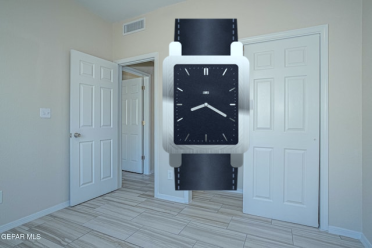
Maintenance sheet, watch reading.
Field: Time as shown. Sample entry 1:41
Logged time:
8:20
